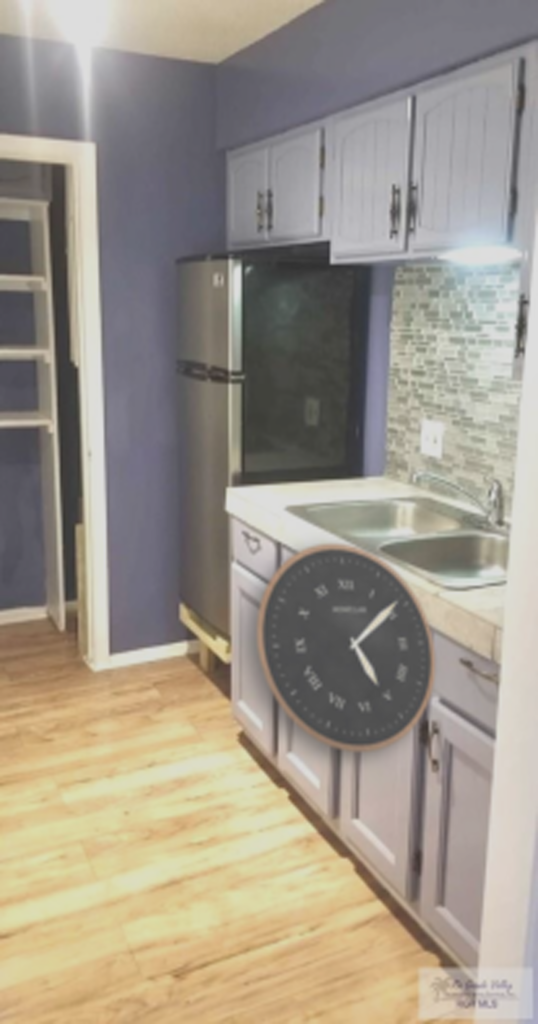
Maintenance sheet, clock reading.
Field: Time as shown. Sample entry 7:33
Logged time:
5:09
